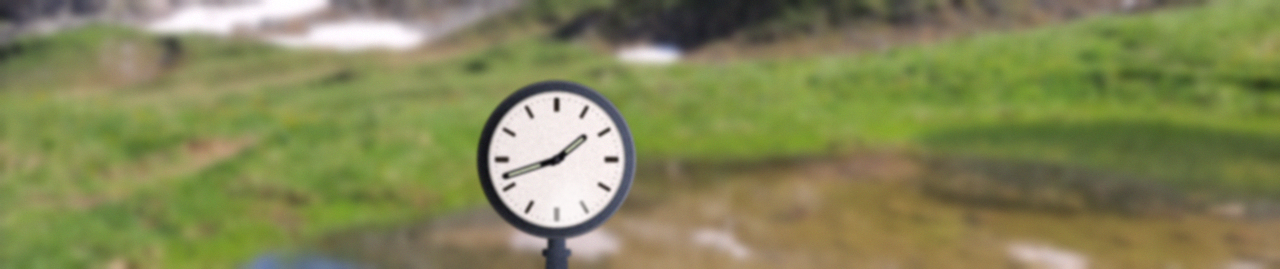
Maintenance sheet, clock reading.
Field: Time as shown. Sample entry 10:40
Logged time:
1:42
